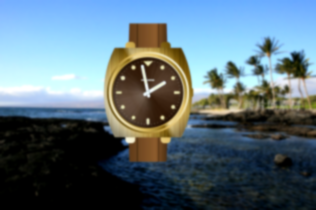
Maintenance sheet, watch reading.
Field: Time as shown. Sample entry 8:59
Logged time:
1:58
